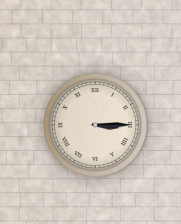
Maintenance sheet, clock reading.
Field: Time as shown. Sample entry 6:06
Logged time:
3:15
